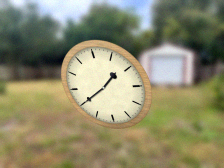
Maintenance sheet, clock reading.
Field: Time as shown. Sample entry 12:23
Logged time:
1:40
